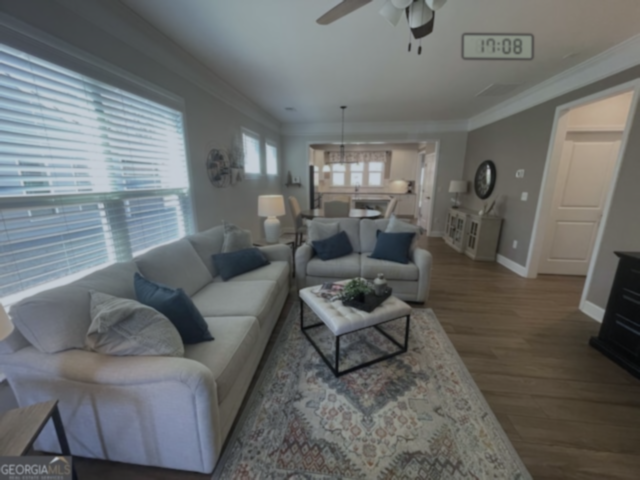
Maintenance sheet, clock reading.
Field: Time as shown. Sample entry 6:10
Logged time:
17:08
